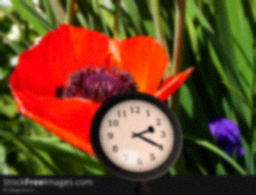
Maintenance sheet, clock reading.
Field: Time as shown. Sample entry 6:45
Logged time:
2:20
